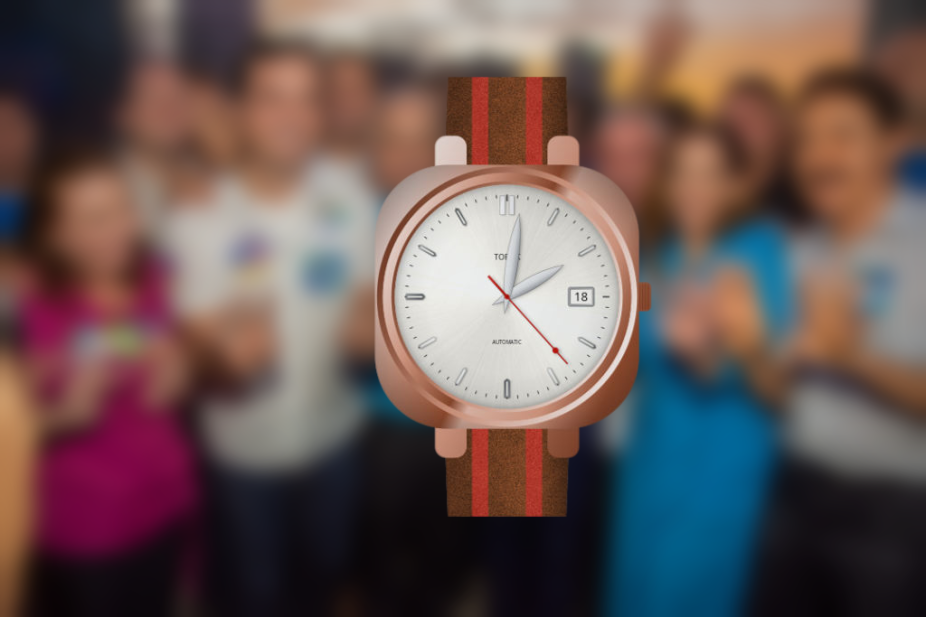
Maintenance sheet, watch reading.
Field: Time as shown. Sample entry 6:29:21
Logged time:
2:01:23
